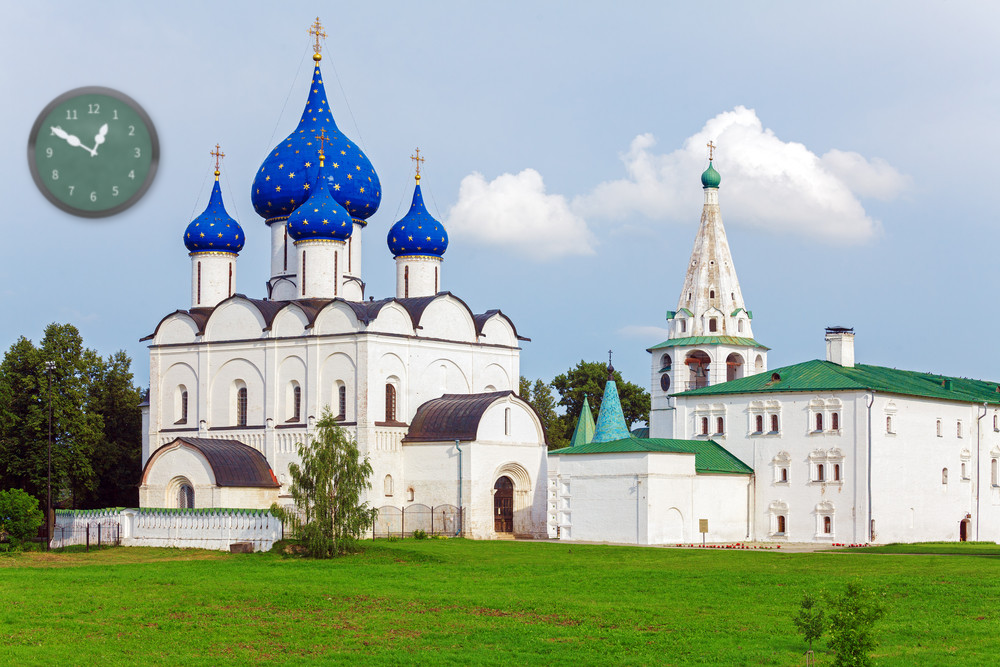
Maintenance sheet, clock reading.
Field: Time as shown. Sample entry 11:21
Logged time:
12:50
